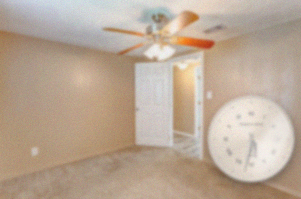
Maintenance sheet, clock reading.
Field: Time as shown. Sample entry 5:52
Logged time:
5:32
